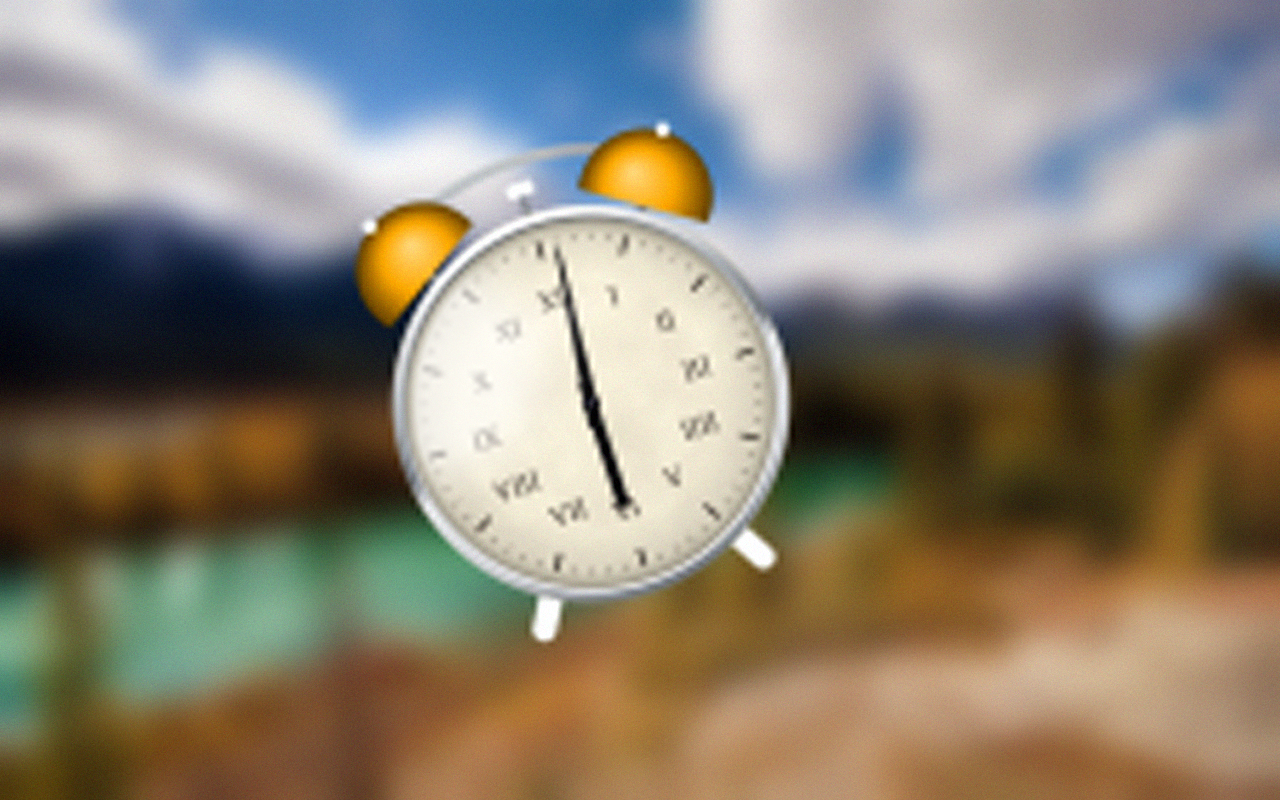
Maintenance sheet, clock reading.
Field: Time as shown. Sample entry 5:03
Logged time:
6:01
